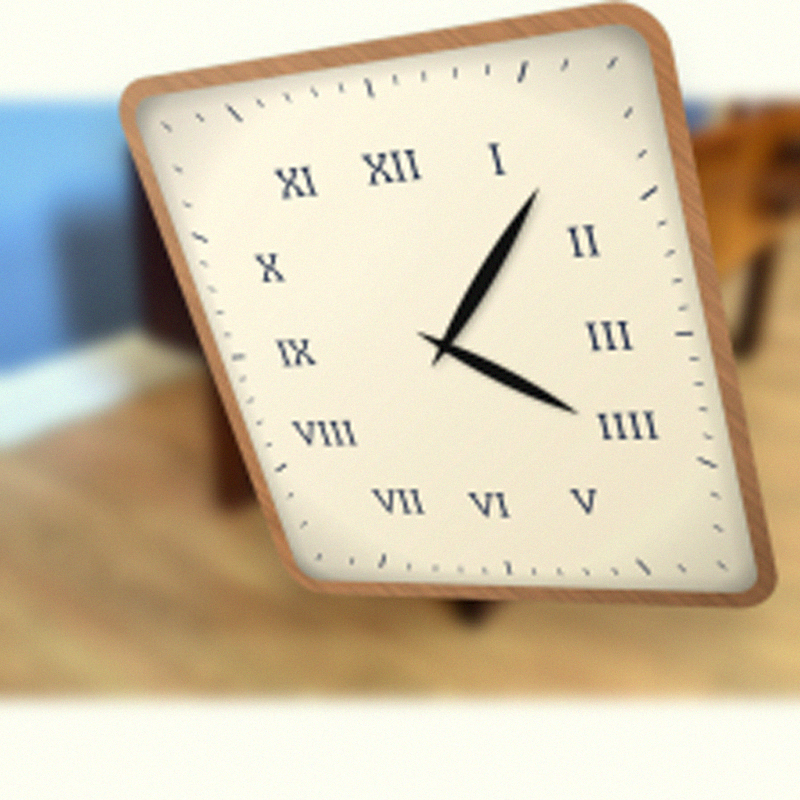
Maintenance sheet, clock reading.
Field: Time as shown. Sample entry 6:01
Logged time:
4:07
